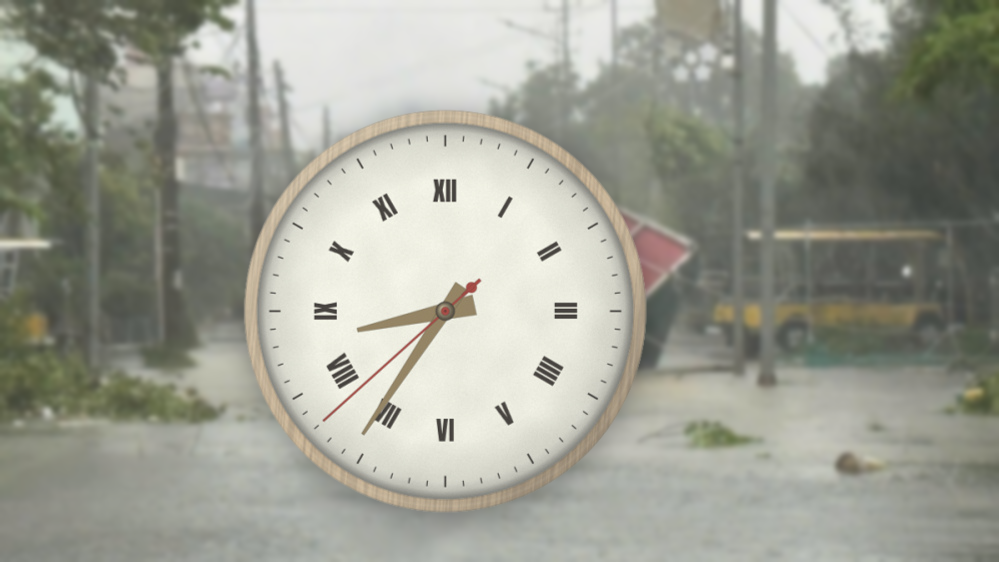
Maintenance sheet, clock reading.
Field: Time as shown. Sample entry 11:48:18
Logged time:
8:35:38
